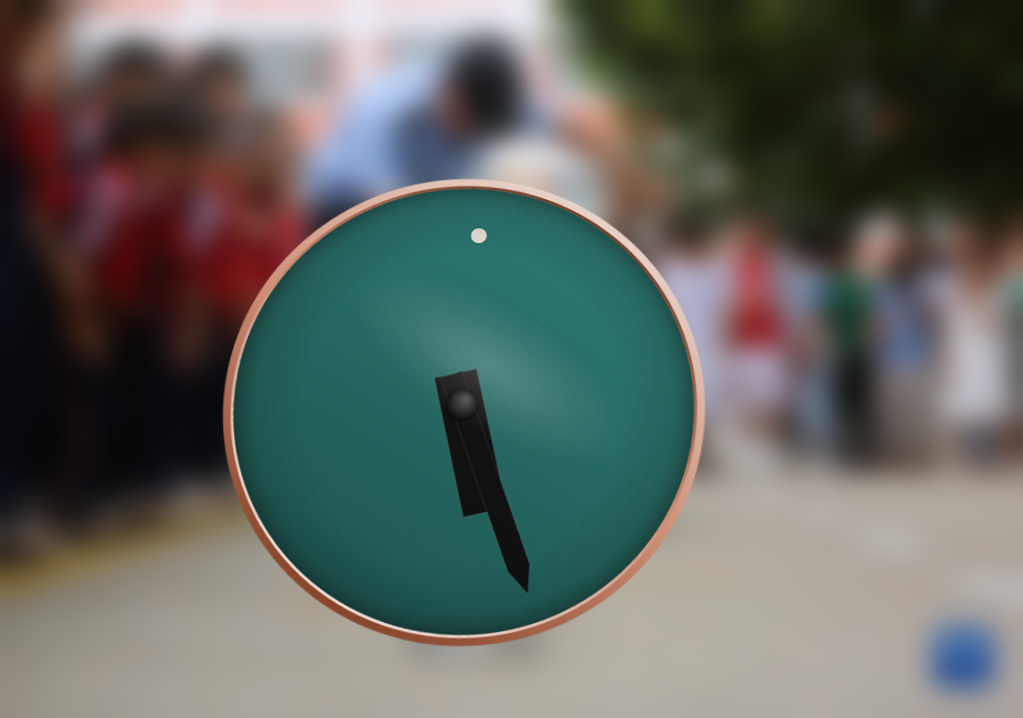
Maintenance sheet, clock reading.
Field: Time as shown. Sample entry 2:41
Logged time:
5:26
